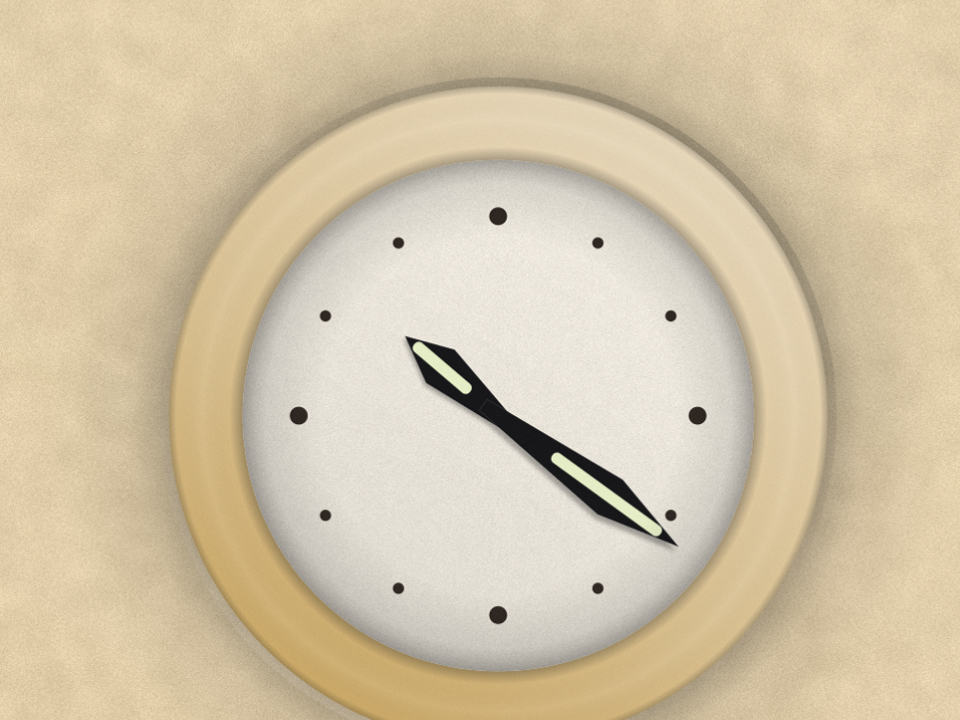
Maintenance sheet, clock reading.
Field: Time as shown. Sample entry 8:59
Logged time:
10:21
